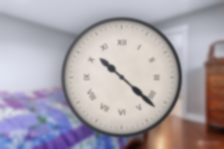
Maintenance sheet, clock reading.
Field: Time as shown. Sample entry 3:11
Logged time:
10:22
